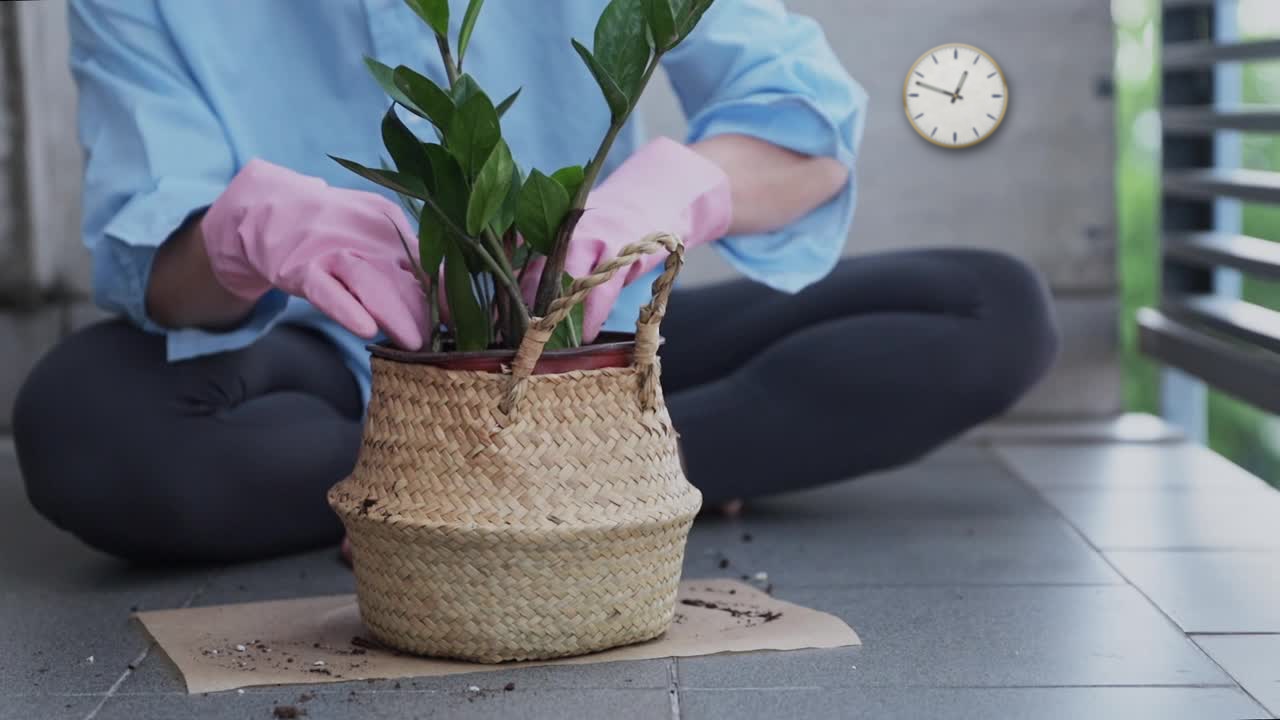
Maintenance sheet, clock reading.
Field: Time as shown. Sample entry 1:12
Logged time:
12:48
